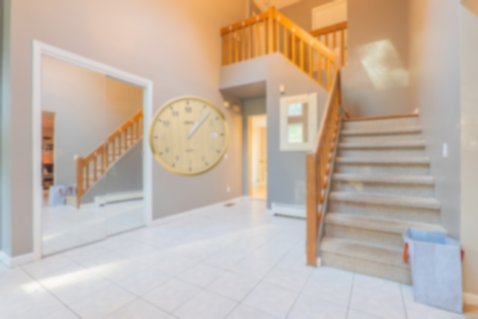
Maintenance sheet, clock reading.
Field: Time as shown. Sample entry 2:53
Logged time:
1:07
